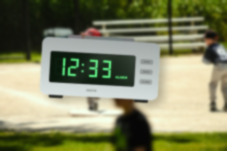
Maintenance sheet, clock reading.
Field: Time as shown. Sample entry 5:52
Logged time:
12:33
